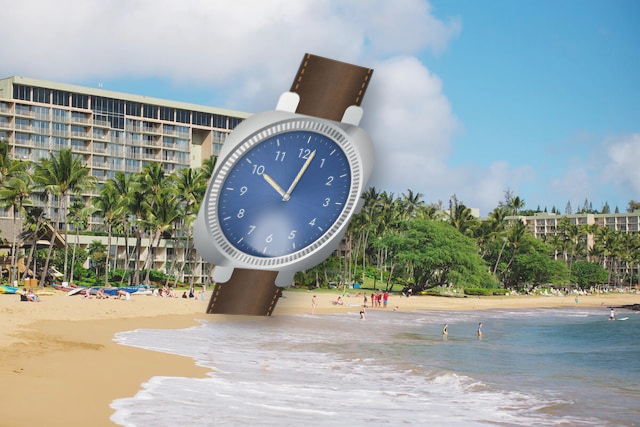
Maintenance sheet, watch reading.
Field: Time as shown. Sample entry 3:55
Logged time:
10:02
